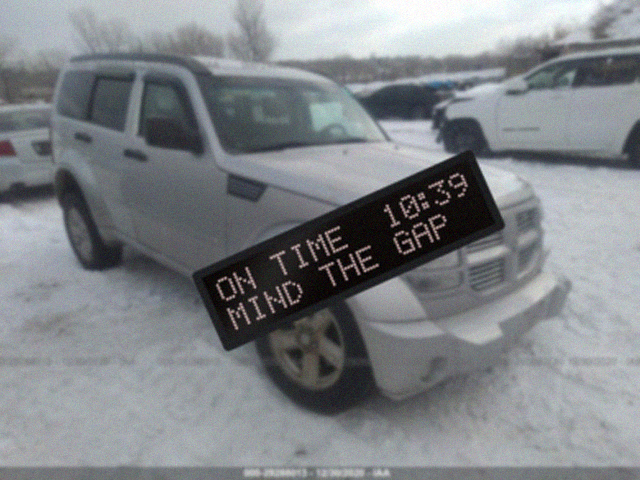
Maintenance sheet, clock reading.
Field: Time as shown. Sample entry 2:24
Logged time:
10:39
